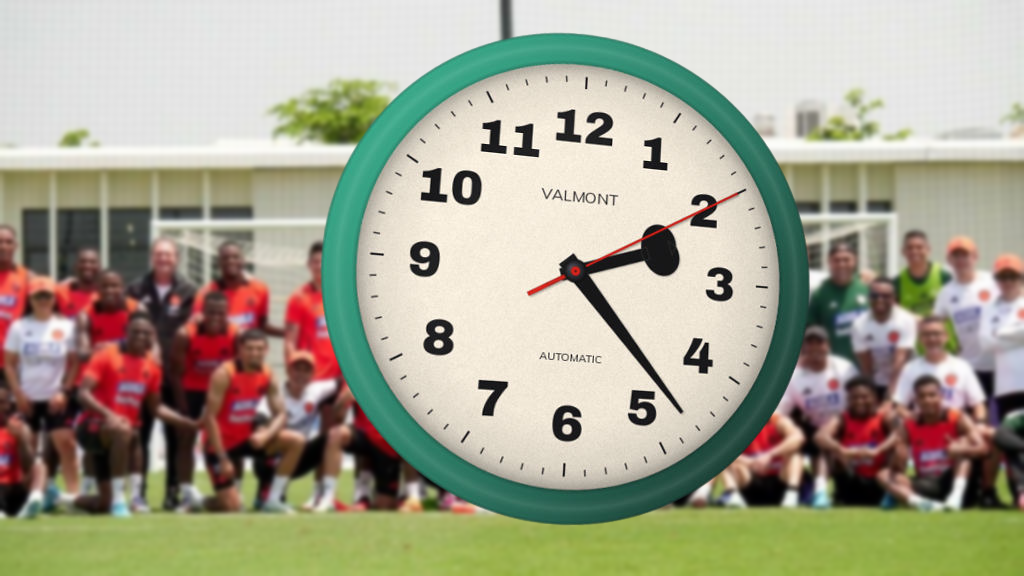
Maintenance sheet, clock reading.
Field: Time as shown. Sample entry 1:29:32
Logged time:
2:23:10
